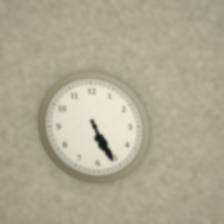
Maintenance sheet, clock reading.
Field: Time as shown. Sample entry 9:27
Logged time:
5:26
